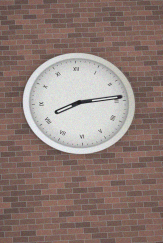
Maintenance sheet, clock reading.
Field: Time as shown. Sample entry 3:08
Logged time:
8:14
